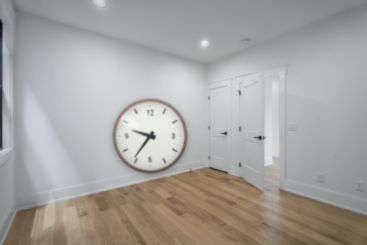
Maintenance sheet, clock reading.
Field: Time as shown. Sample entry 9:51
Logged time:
9:36
